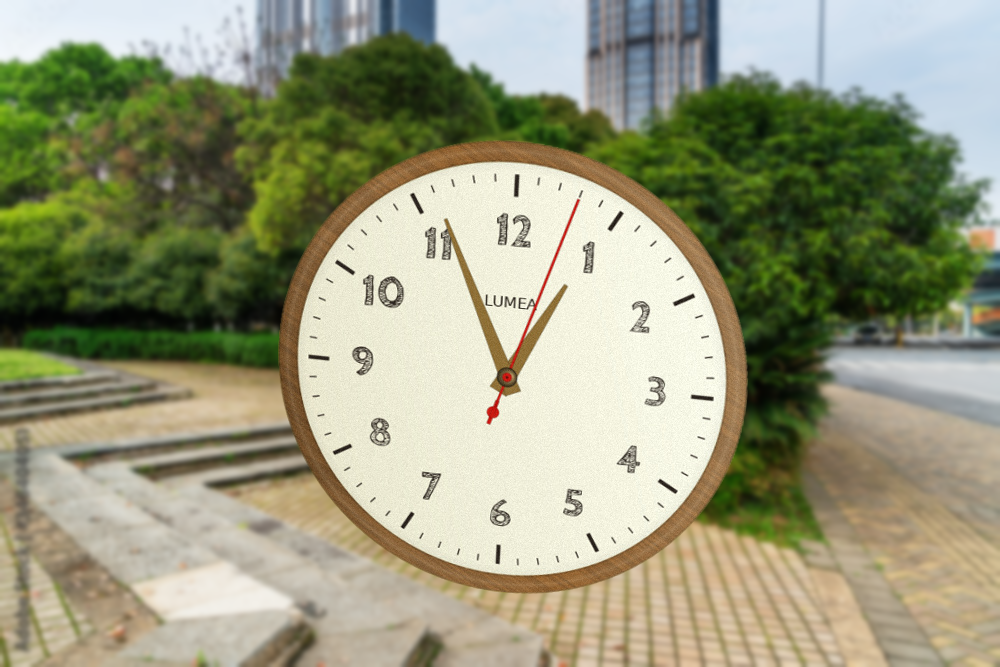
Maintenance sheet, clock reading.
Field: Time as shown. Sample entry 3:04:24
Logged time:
12:56:03
